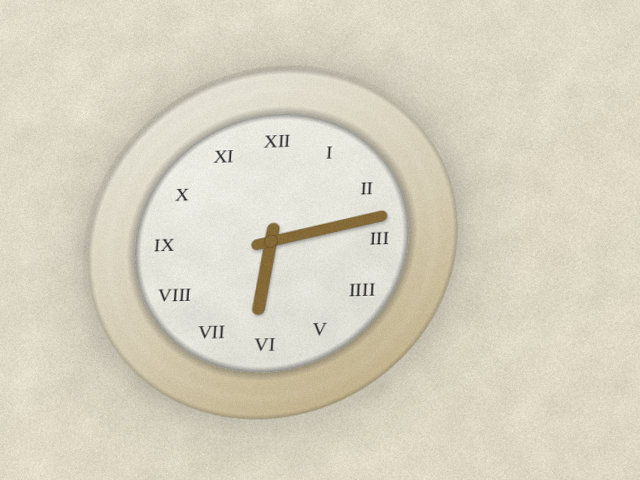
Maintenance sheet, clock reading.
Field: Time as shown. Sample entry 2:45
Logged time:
6:13
